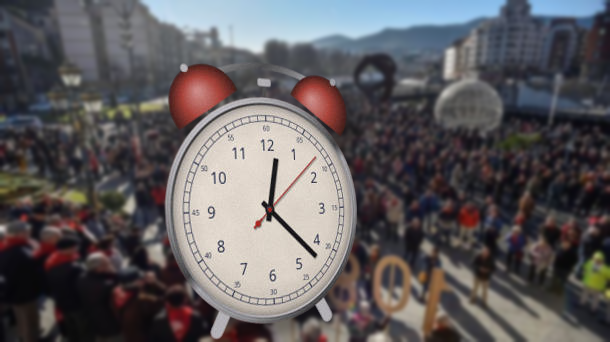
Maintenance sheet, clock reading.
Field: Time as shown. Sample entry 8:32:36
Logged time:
12:22:08
